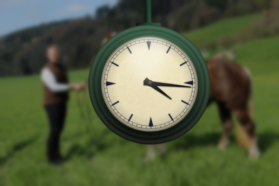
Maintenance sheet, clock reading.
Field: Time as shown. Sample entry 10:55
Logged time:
4:16
